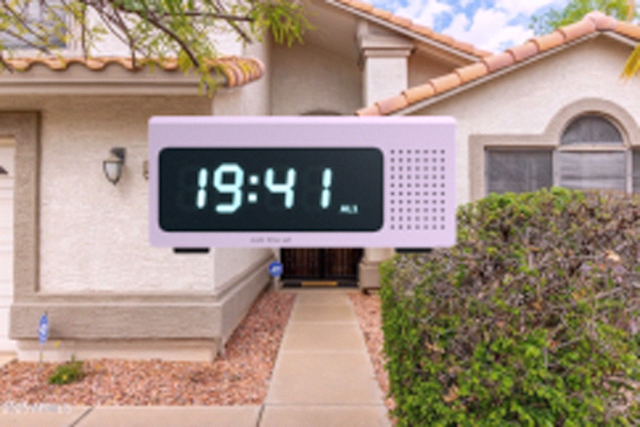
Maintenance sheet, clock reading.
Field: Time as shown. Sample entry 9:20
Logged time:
19:41
